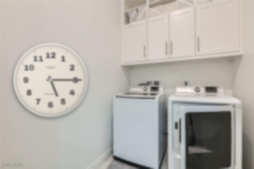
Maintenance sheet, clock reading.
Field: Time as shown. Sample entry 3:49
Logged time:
5:15
